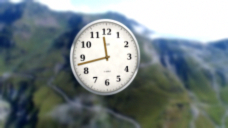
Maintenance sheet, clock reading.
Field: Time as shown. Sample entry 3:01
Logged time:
11:43
